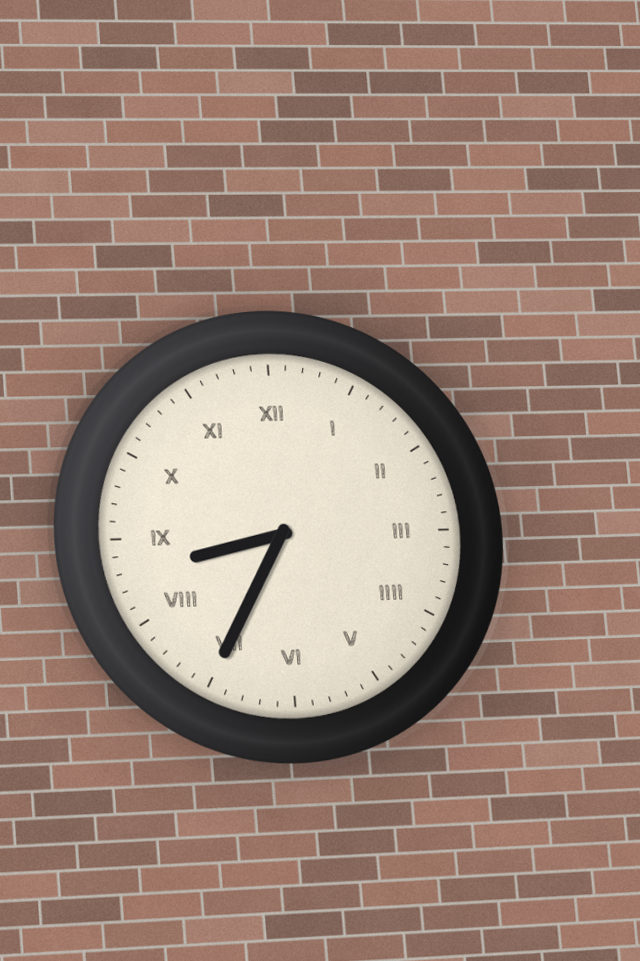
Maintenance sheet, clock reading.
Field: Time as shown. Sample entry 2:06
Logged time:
8:35
